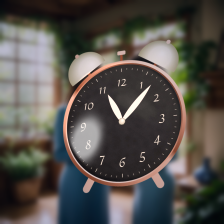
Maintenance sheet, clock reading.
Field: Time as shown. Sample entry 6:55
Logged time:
11:07
